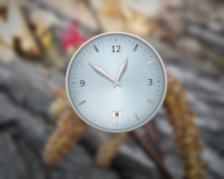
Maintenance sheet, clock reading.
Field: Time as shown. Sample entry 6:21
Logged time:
12:51
